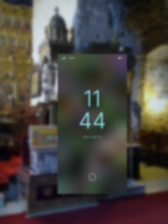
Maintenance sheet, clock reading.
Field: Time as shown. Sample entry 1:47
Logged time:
11:44
